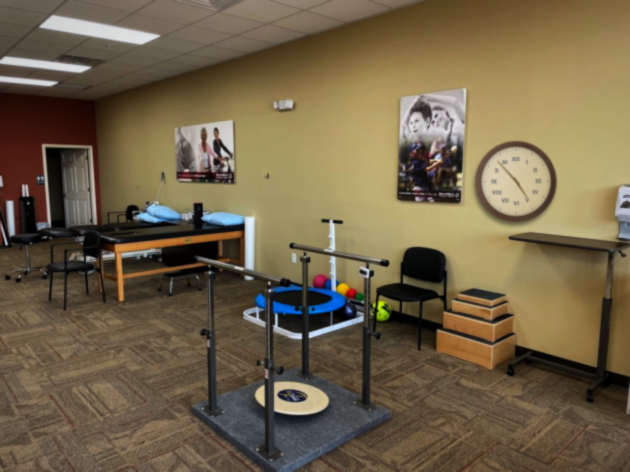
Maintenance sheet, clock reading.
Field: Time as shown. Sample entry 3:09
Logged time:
4:53
